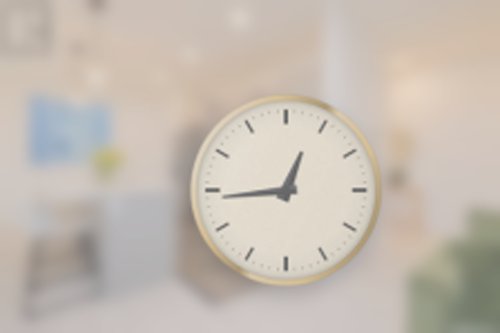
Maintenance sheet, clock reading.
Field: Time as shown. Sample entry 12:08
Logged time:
12:44
